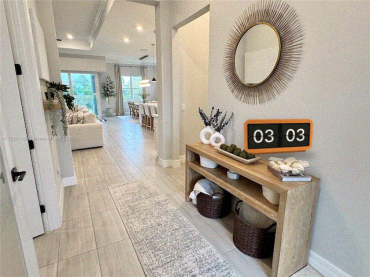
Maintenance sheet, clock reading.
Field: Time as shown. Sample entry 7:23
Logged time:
3:03
